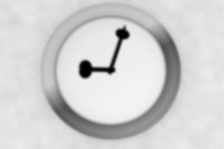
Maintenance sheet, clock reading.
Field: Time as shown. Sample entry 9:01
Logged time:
9:03
